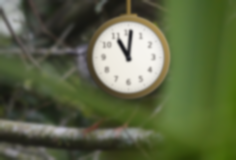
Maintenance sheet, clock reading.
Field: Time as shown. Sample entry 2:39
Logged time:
11:01
